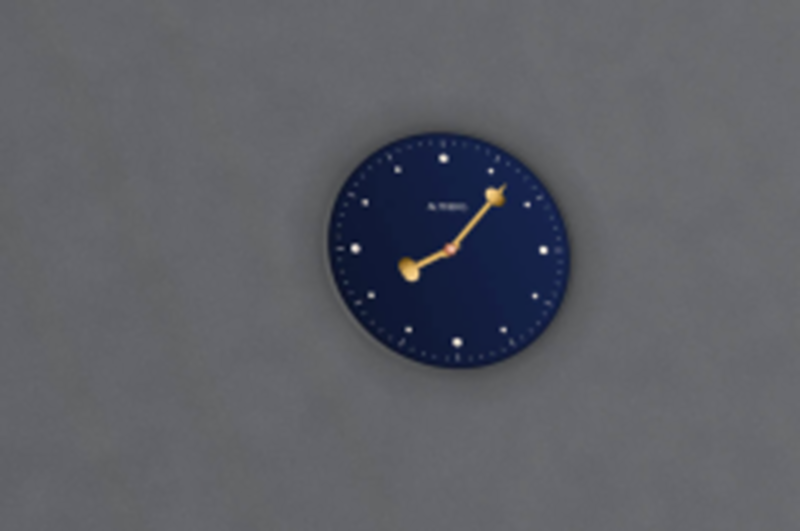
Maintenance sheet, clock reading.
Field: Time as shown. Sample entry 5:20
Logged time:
8:07
